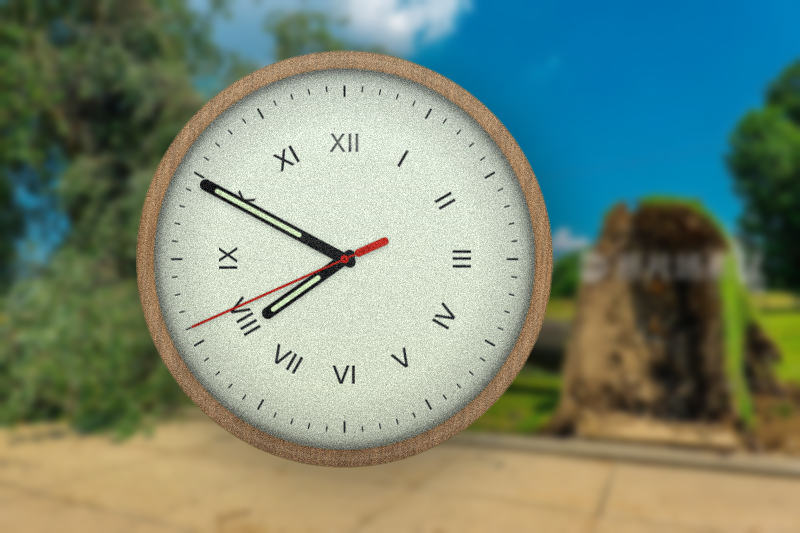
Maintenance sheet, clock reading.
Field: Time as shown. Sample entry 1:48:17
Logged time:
7:49:41
